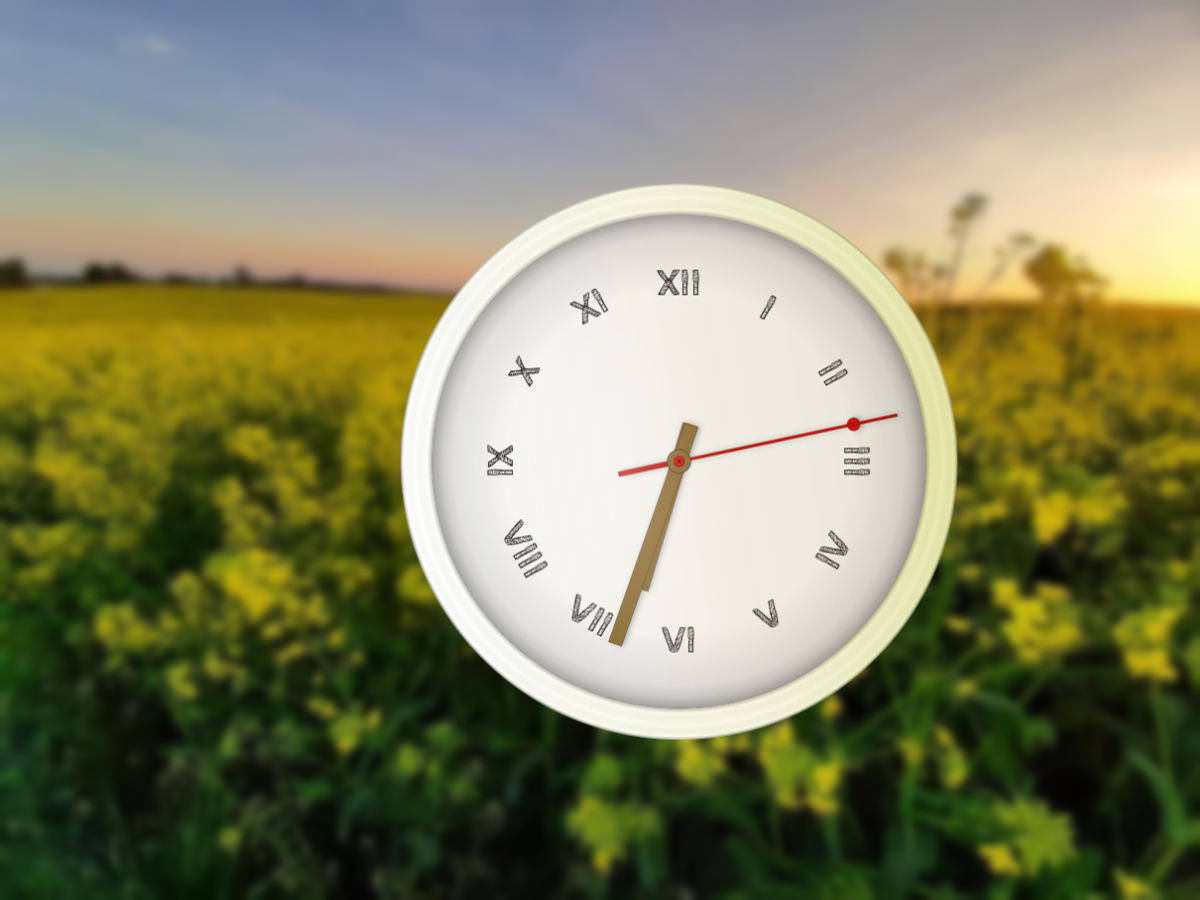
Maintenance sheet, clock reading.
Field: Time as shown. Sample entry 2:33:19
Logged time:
6:33:13
